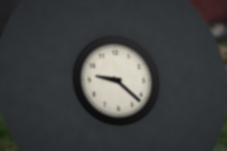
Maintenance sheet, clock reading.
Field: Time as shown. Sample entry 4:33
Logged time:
9:22
